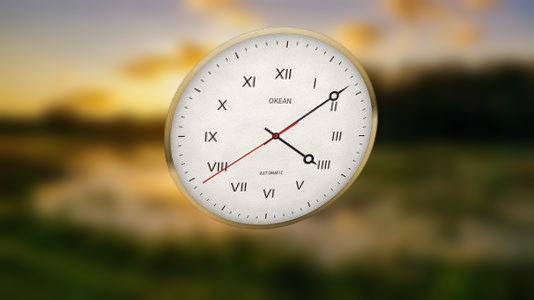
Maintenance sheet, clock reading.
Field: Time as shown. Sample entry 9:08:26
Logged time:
4:08:39
